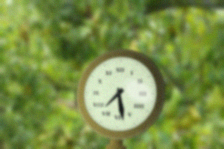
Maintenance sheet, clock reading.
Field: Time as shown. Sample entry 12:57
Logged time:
7:28
